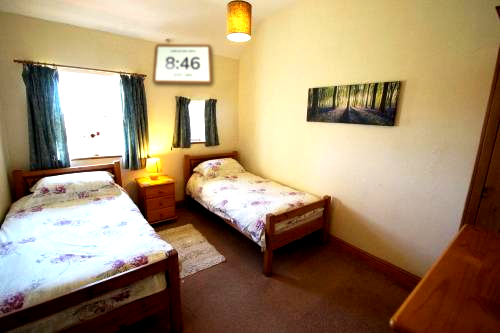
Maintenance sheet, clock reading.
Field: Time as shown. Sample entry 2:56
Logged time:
8:46
